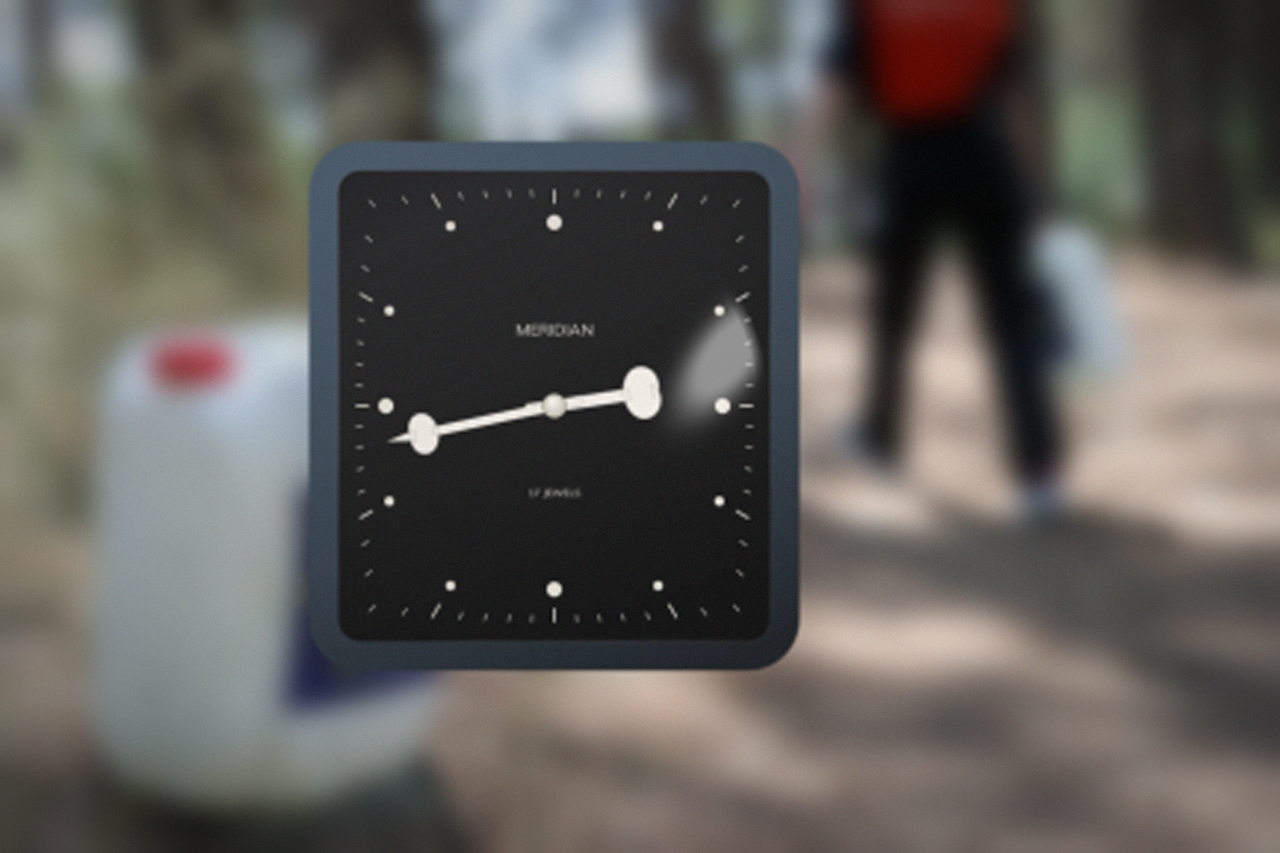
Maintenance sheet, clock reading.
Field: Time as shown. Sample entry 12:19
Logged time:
2:43
